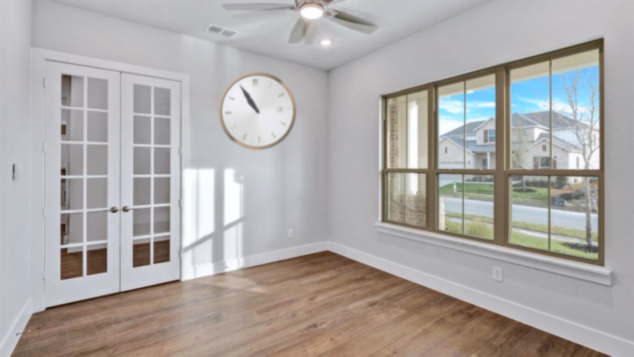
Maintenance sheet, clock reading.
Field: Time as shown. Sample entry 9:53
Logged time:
10:55
